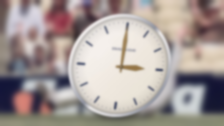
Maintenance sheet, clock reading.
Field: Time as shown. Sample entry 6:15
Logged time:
3:00
